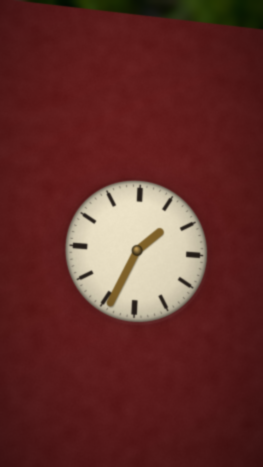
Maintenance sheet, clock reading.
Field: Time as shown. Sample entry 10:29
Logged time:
1:34
